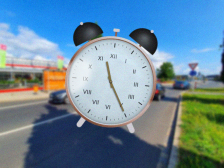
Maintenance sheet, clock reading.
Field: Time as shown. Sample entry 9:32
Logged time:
11:25
